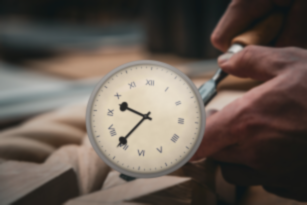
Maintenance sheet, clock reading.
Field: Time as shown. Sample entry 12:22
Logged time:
9:36
